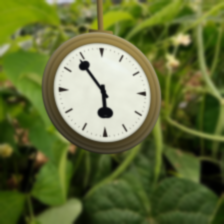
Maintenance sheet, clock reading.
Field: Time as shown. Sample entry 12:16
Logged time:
5:54
